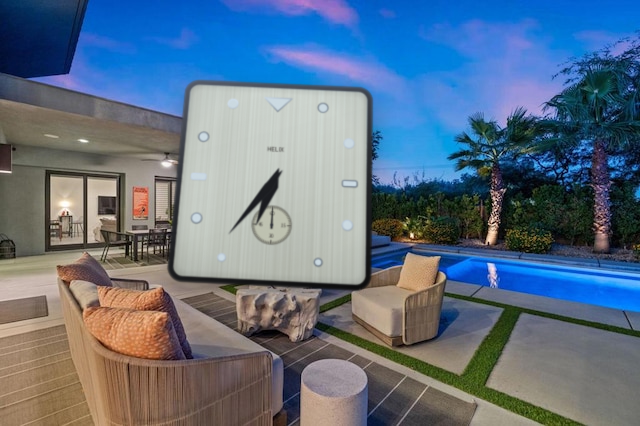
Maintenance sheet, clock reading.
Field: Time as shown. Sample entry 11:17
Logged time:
6:36
